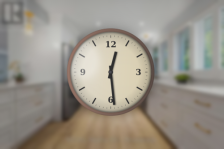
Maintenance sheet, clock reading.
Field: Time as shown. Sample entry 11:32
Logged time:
12:29
